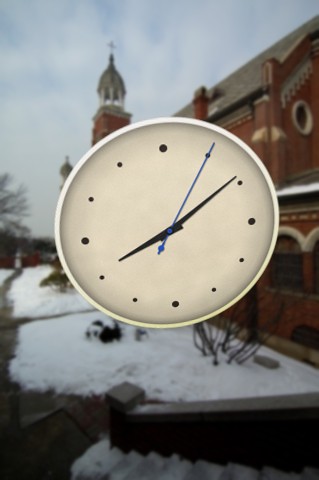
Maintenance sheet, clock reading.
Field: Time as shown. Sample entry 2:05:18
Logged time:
8:09:05
